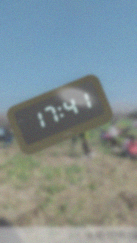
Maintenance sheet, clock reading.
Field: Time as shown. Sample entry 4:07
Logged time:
17:41
